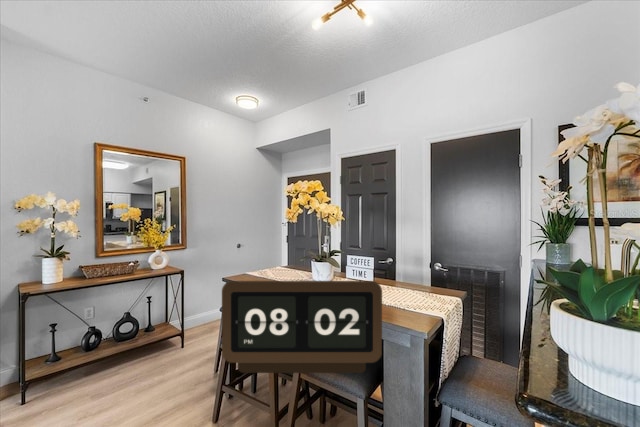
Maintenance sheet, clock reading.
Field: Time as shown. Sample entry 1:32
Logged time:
8:02
